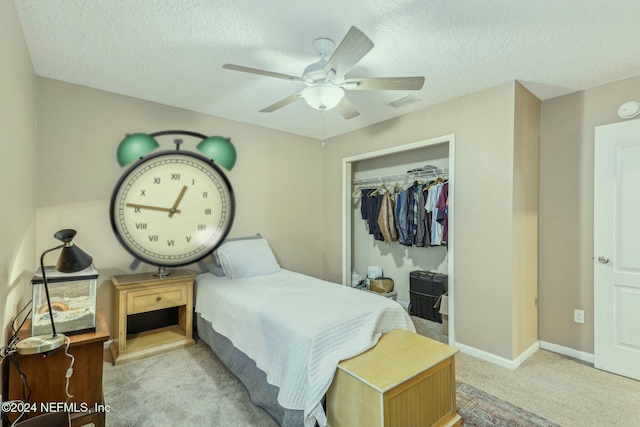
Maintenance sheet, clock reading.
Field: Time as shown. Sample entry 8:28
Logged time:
12:46
